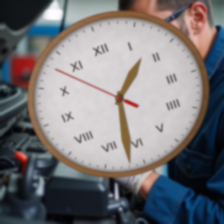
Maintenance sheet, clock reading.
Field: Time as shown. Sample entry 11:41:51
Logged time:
1:31:53
